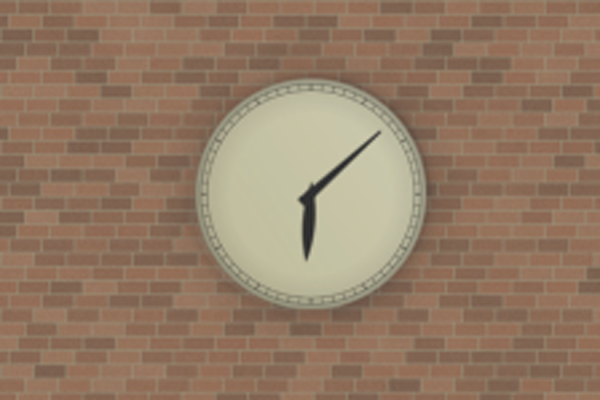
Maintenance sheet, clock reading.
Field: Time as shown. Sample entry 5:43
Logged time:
6:08
